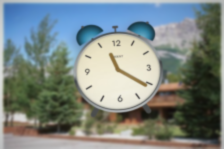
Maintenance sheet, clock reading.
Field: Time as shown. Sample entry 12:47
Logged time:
11:21
